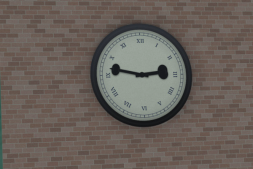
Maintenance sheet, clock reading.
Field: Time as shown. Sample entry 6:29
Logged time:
2:47
